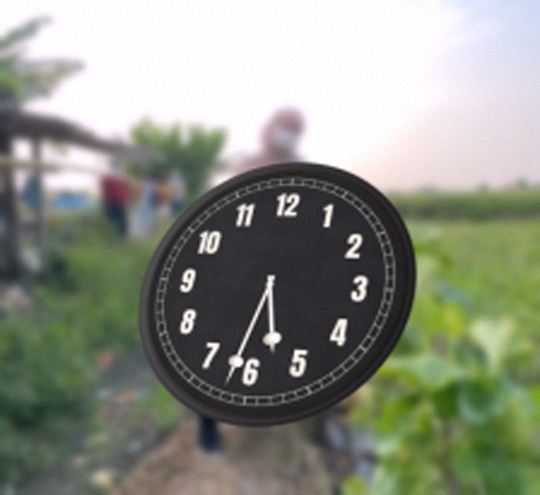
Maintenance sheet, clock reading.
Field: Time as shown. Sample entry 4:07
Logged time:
5:32
